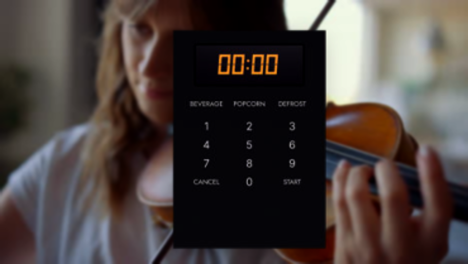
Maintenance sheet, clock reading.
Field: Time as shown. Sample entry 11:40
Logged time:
0:00
